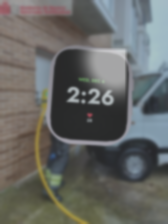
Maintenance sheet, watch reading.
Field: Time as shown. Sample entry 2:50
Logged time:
2:26
